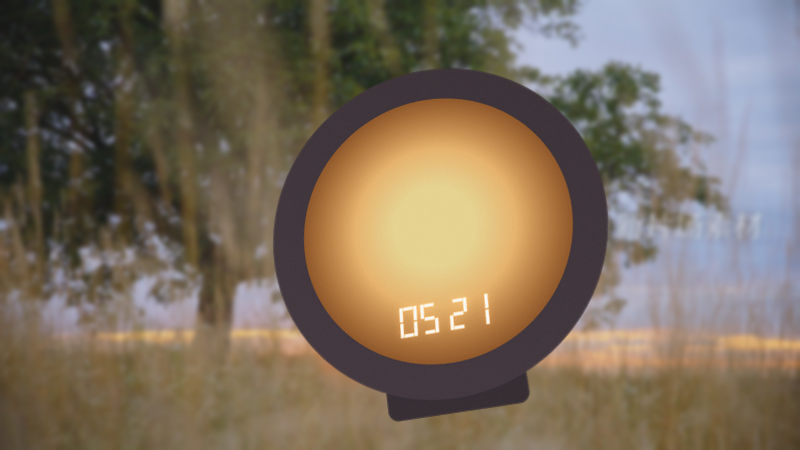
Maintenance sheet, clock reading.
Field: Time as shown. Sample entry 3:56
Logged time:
5:21
